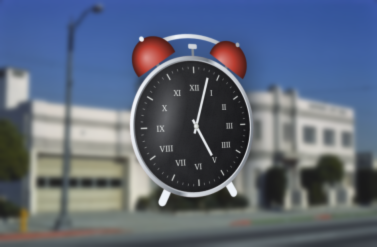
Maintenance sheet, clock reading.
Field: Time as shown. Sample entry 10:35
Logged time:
5:03
